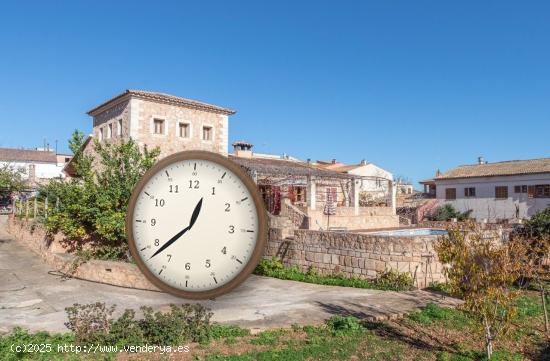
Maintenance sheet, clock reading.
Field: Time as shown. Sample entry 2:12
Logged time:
12:38
